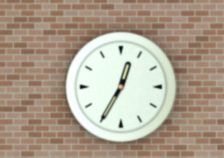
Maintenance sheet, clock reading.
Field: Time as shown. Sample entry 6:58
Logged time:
12:35
